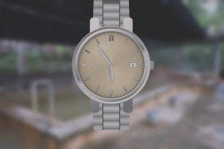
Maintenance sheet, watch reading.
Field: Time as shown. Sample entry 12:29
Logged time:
5:54
